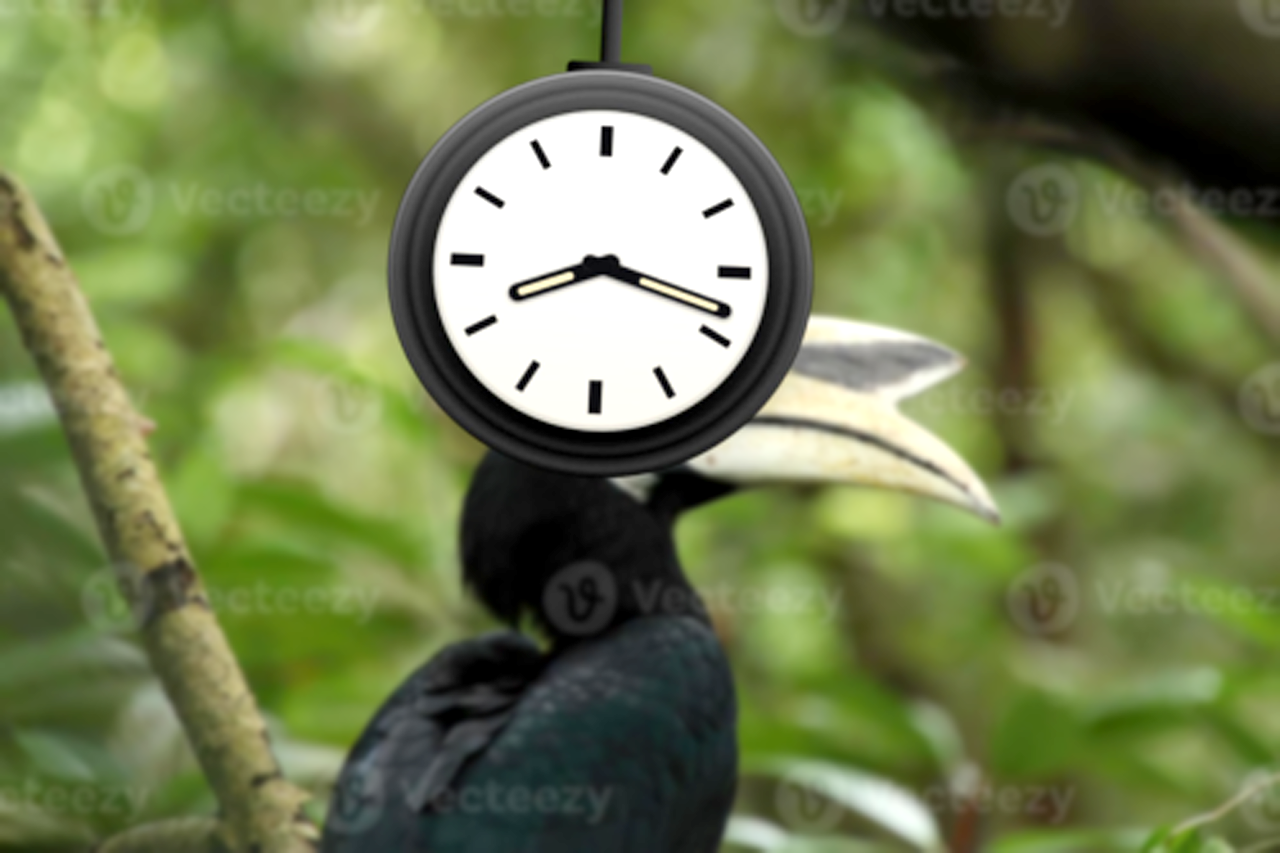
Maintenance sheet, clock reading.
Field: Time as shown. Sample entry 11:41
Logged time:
8:18
